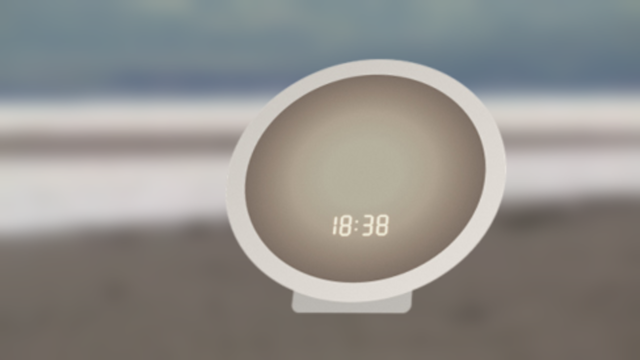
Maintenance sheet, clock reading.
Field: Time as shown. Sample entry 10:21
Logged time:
18:38
